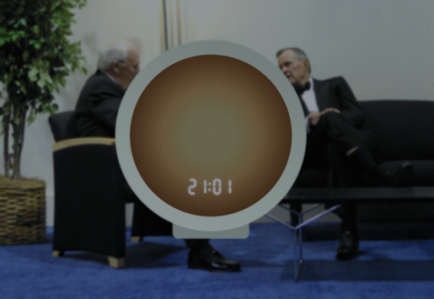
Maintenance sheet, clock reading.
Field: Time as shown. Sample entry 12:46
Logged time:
21:01
